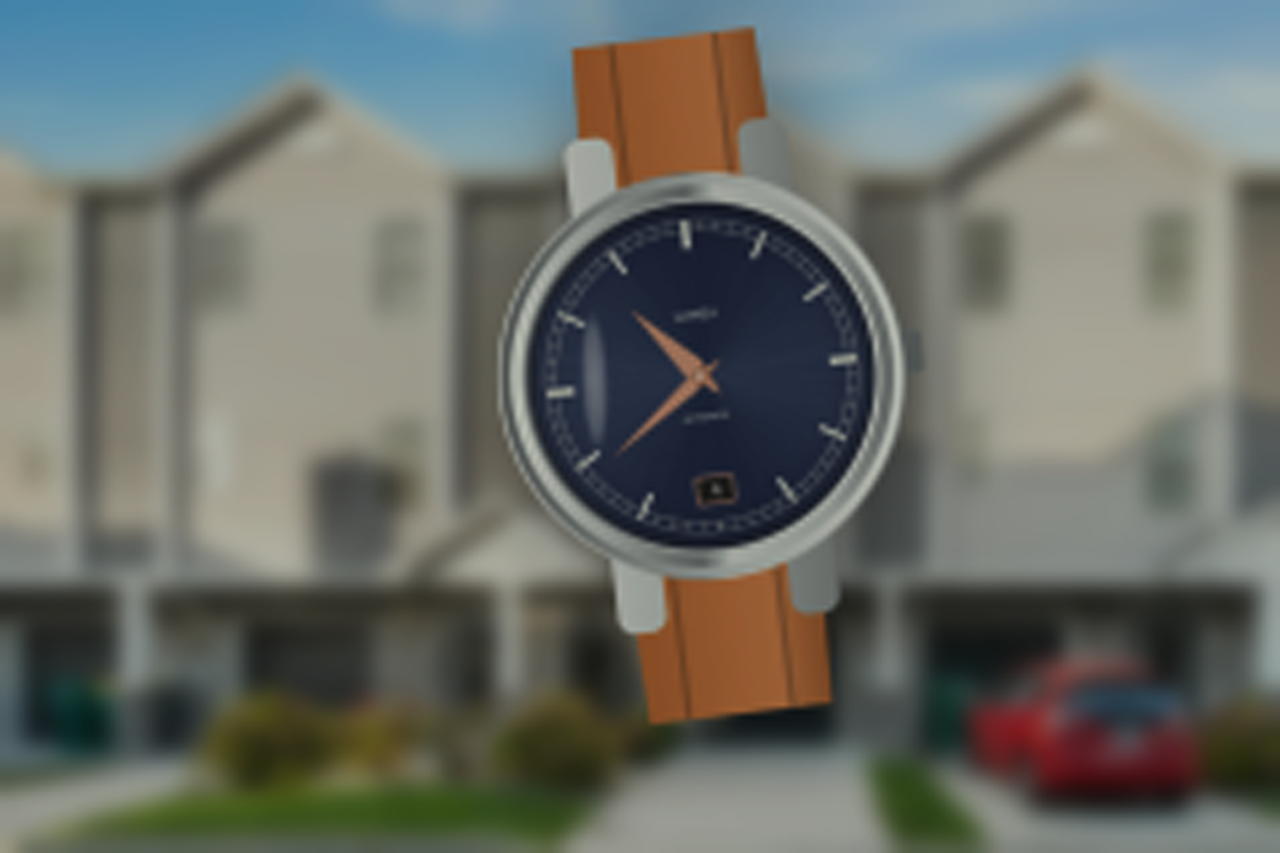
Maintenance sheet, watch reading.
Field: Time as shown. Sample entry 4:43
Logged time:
10:39
